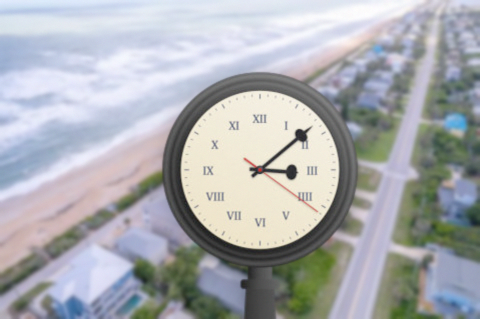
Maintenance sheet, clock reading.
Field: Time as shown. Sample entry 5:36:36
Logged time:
3:08:21
